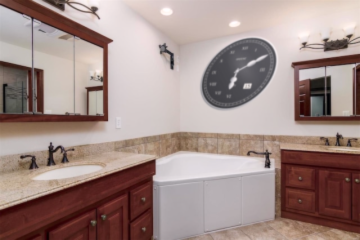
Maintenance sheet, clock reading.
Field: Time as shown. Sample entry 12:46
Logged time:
6:10
